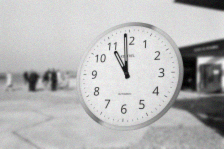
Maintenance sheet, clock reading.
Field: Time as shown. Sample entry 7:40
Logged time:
10:59
